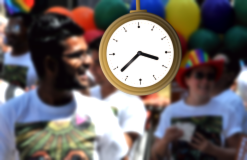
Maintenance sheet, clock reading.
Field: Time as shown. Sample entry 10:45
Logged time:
3:38
